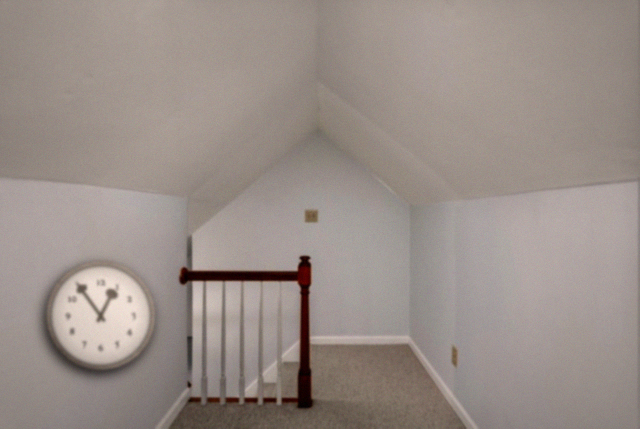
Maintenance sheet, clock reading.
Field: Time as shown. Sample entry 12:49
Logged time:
12:54
